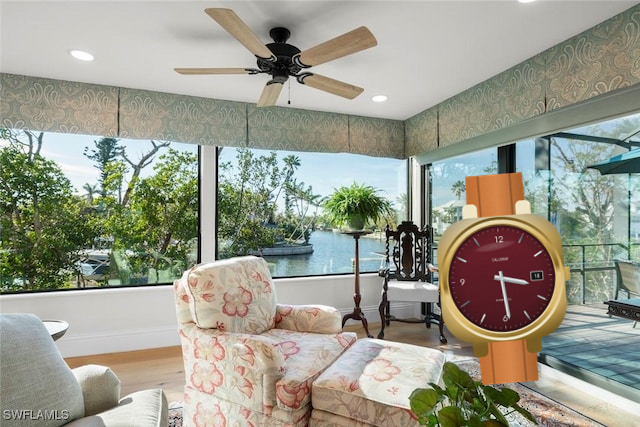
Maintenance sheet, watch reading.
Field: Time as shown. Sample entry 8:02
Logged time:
3:29
